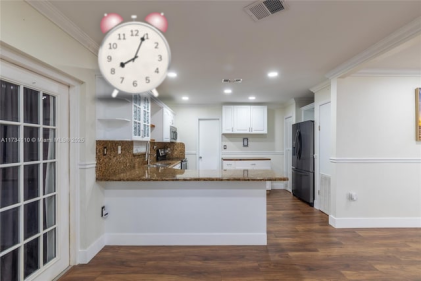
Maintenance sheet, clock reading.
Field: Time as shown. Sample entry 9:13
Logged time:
8:04
